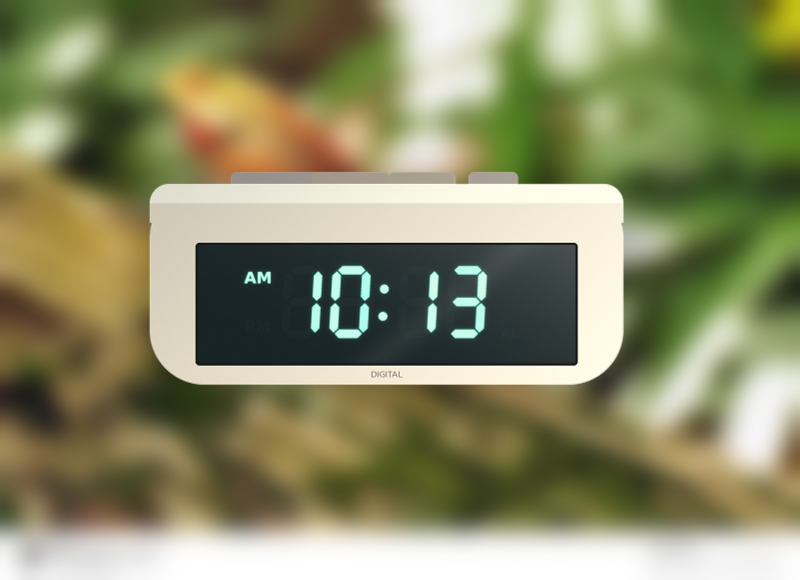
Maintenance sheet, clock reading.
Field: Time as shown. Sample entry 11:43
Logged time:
10:13
